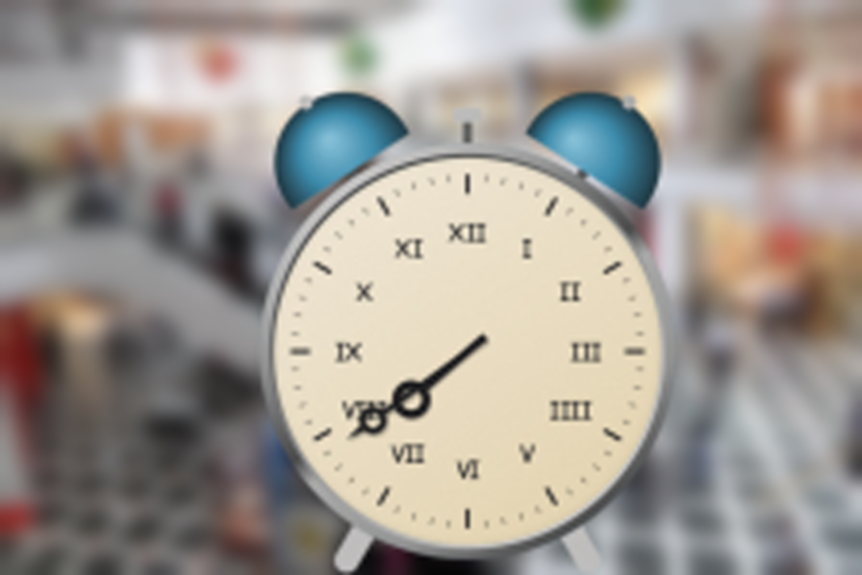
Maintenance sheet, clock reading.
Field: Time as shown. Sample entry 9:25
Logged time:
7:39
